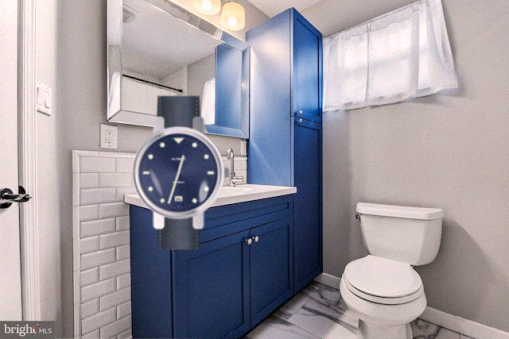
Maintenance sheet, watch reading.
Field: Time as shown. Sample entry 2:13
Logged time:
12:33
